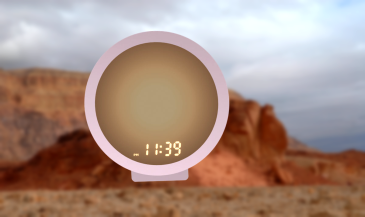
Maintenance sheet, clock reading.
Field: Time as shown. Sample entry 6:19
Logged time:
11:39
